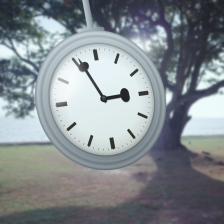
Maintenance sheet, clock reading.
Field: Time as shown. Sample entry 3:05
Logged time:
2:56
